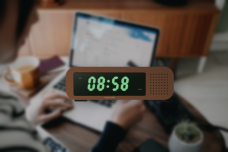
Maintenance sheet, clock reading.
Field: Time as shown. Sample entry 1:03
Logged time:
8:58
